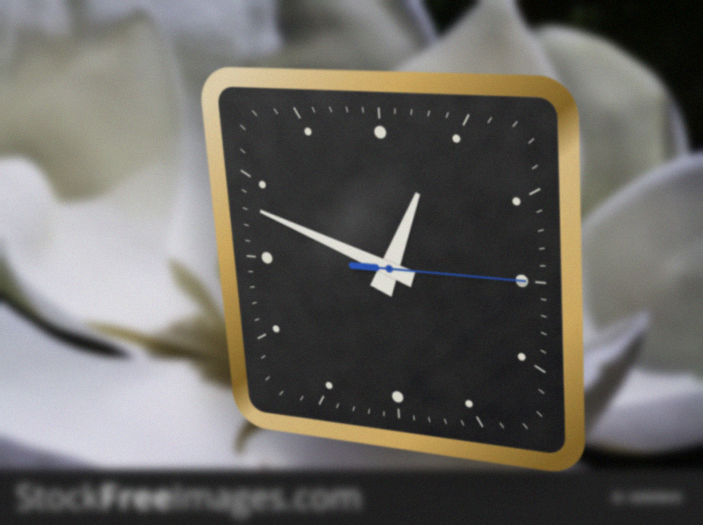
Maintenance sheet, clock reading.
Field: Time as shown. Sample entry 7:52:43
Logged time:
12:48:15
